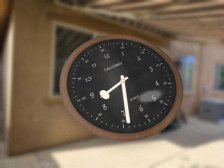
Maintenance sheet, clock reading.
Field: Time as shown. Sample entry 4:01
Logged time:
8:34
